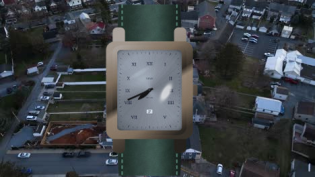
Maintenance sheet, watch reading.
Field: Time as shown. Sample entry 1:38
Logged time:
7:41
